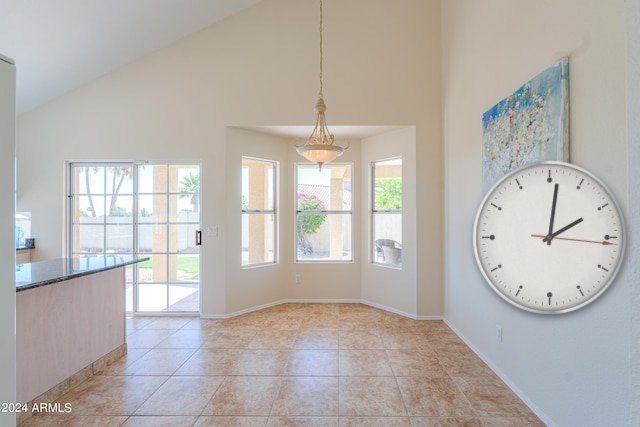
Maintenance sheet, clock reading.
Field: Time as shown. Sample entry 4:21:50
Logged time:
2:01:16
